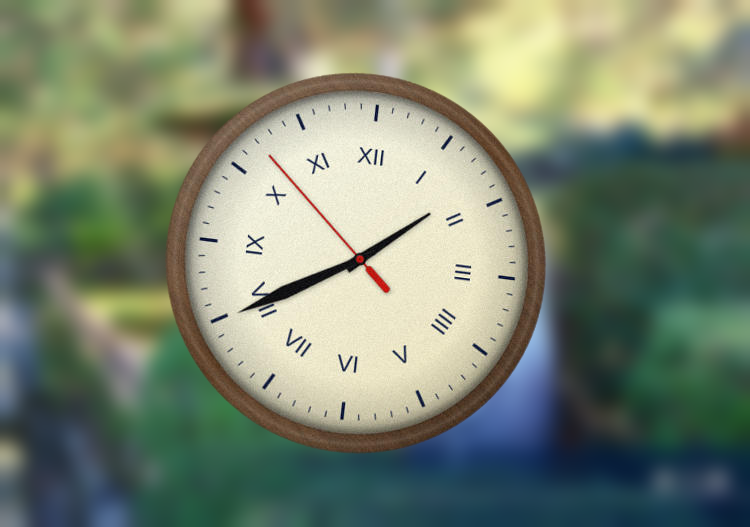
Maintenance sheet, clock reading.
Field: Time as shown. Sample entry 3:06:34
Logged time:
1:39:52
